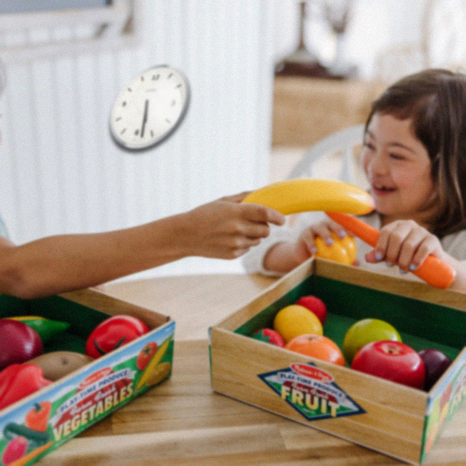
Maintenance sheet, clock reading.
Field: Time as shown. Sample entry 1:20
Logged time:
5:28
